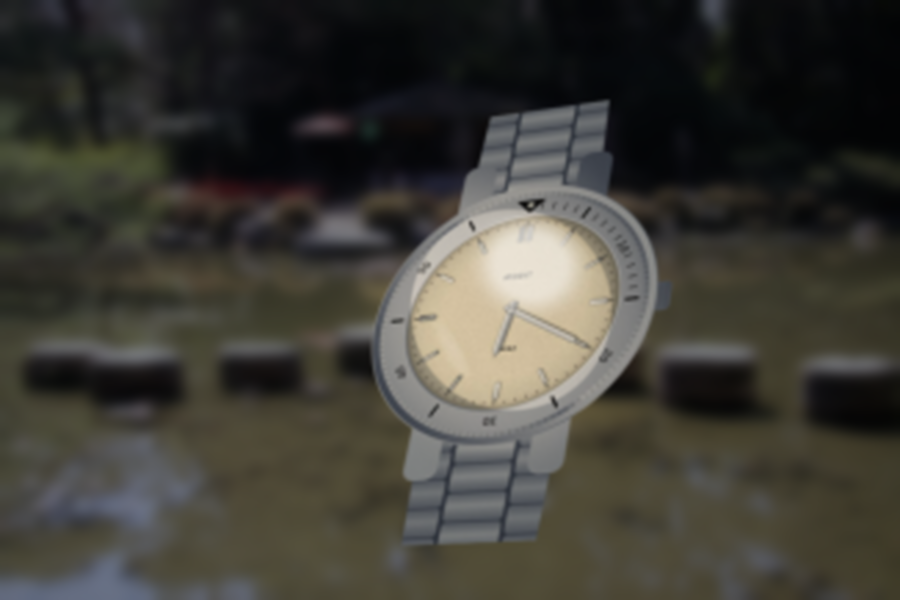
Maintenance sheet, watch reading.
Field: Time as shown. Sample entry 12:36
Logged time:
6:20
